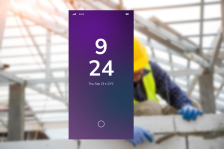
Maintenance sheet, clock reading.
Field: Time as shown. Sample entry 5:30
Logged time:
9:24
